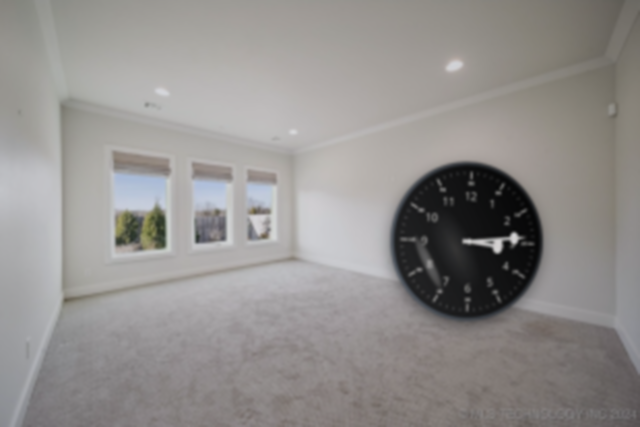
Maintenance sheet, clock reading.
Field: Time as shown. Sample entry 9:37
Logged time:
3:14
